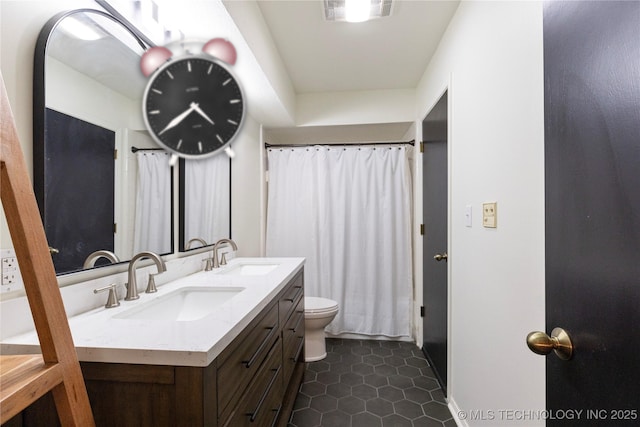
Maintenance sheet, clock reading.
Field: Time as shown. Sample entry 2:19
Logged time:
4:40
